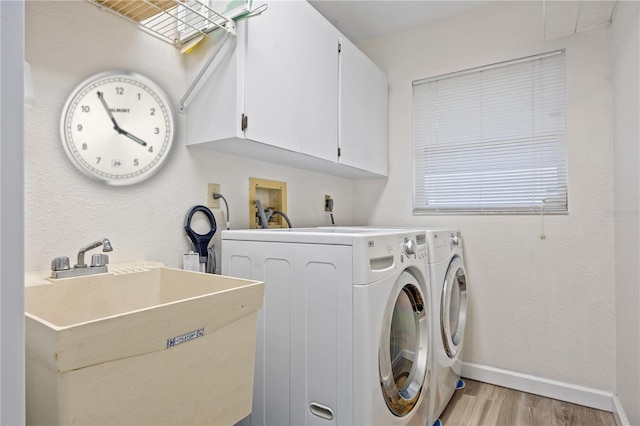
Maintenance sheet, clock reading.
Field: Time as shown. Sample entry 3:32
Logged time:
3:55
